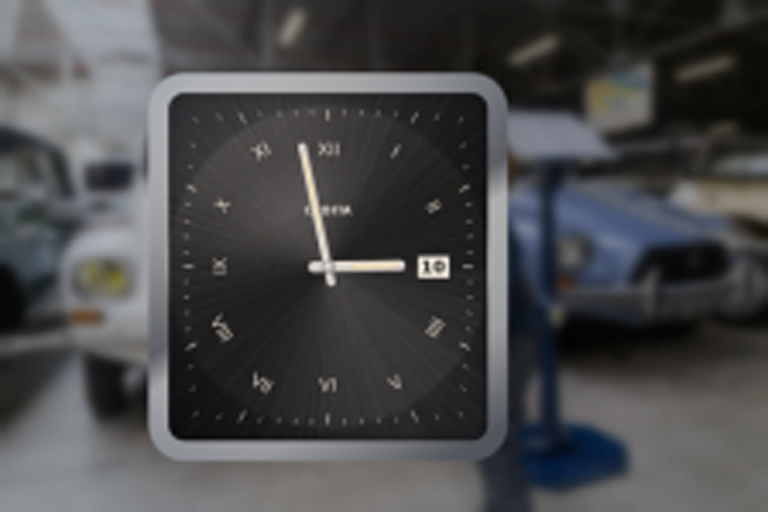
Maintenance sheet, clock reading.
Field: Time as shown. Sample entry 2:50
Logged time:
2:58
